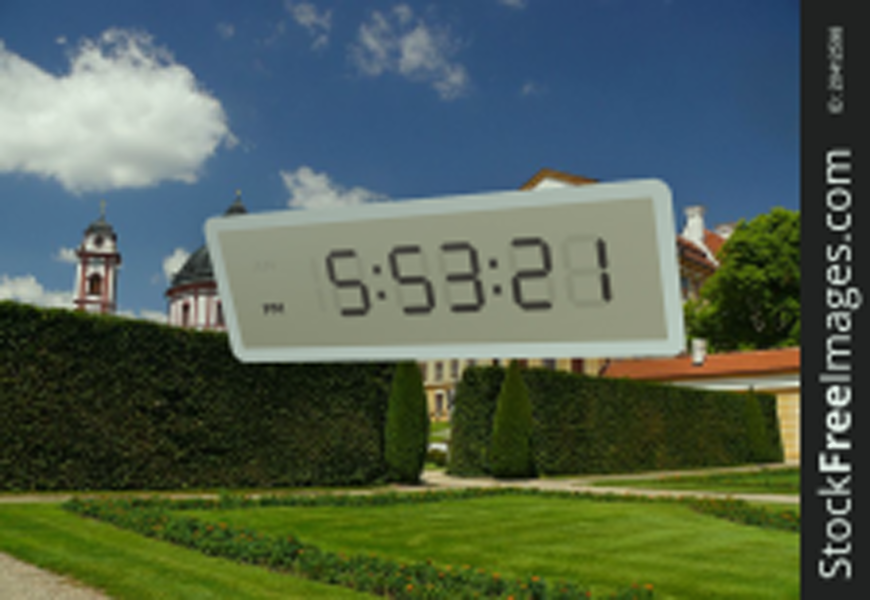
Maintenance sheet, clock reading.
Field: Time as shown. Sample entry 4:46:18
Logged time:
5:53:21
